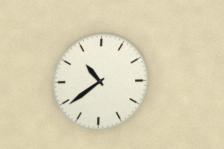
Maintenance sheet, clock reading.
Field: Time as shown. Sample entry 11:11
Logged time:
10:39
